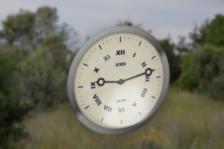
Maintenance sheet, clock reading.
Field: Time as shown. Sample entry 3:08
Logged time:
9:13
